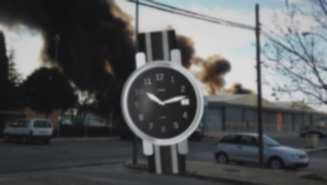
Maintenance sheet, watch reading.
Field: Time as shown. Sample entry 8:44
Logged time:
10:13
